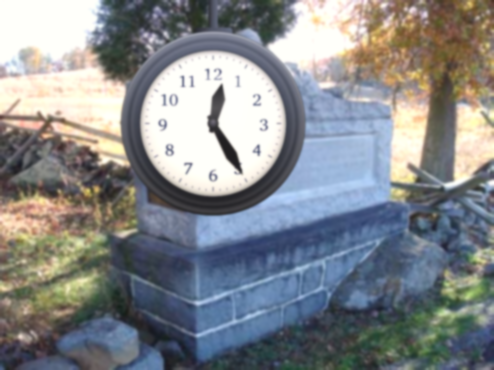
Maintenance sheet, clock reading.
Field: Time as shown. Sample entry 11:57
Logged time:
12:25
